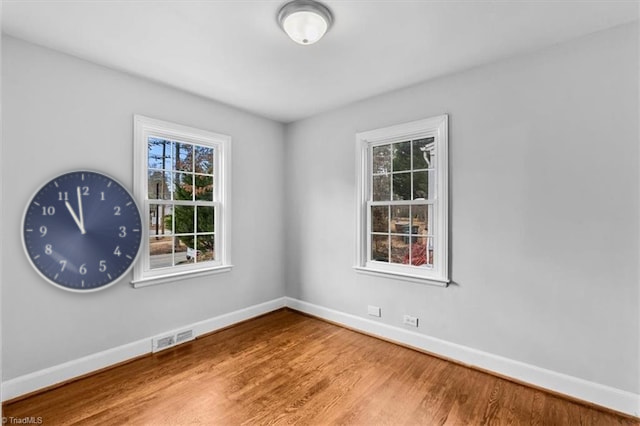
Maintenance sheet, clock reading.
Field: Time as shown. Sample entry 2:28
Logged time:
10:59
